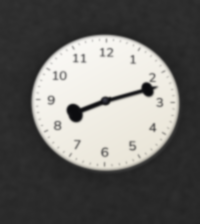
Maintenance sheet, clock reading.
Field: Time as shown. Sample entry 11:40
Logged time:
8:12
